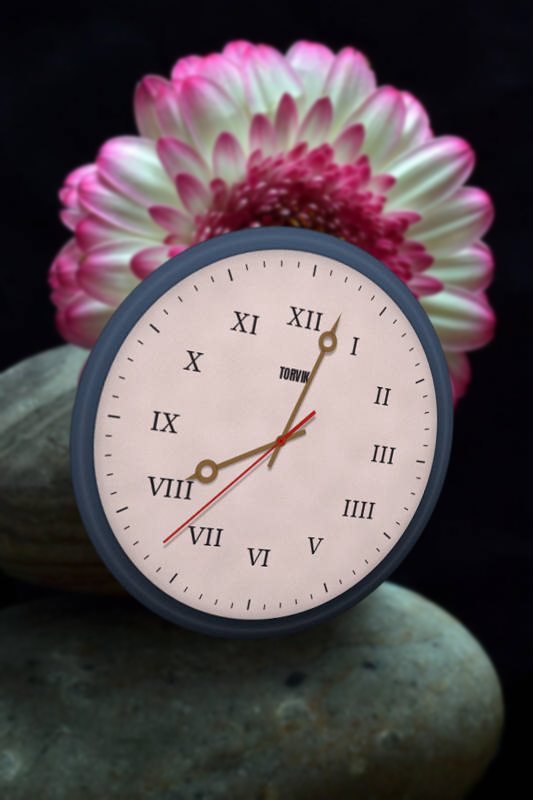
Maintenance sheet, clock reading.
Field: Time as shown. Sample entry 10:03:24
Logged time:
8:02:37
